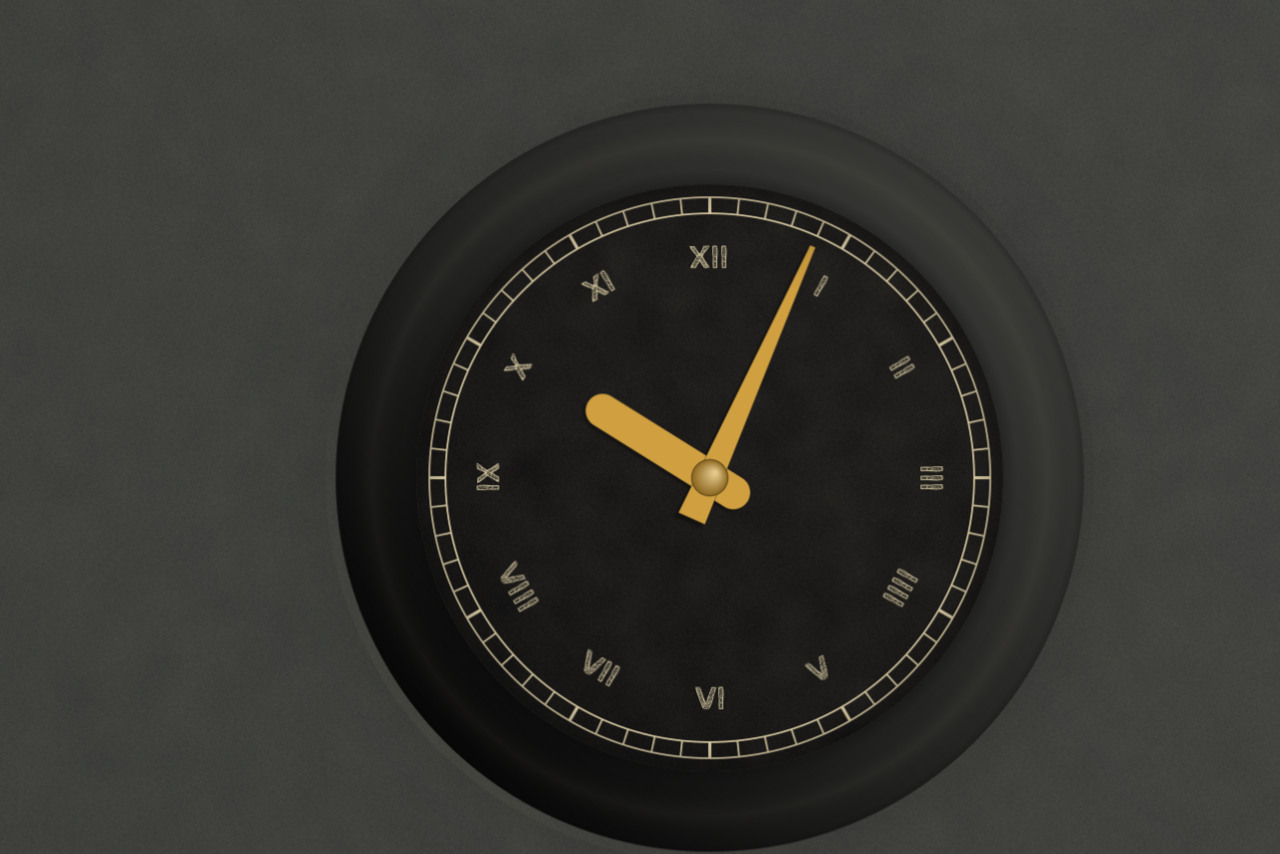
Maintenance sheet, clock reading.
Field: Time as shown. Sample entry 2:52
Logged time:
10:04
